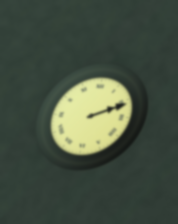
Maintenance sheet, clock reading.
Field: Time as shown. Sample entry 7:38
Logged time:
2:11
